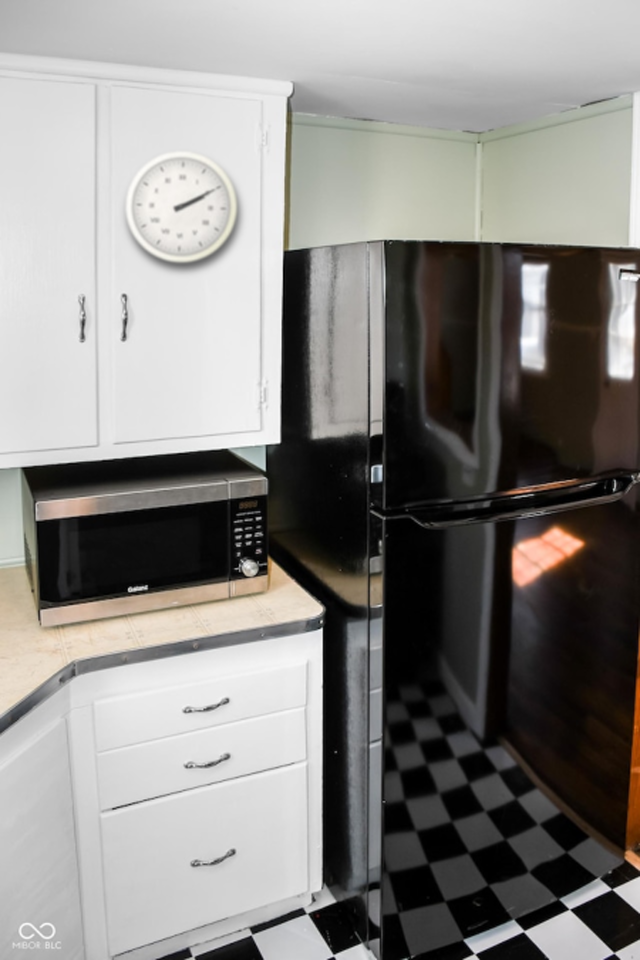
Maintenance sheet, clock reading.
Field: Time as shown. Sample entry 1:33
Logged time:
2:10
